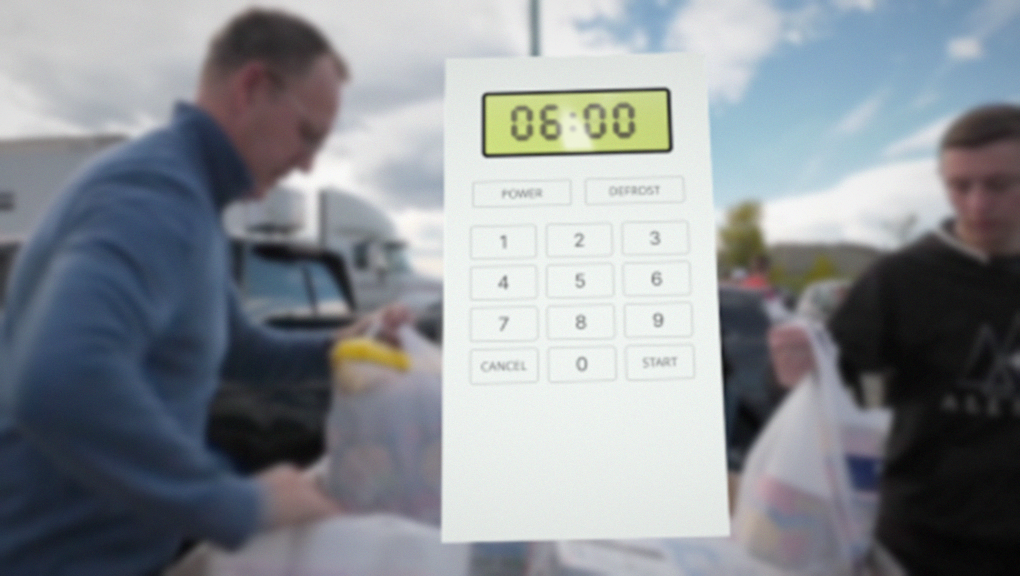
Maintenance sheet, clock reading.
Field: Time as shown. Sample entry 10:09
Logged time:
6:00
